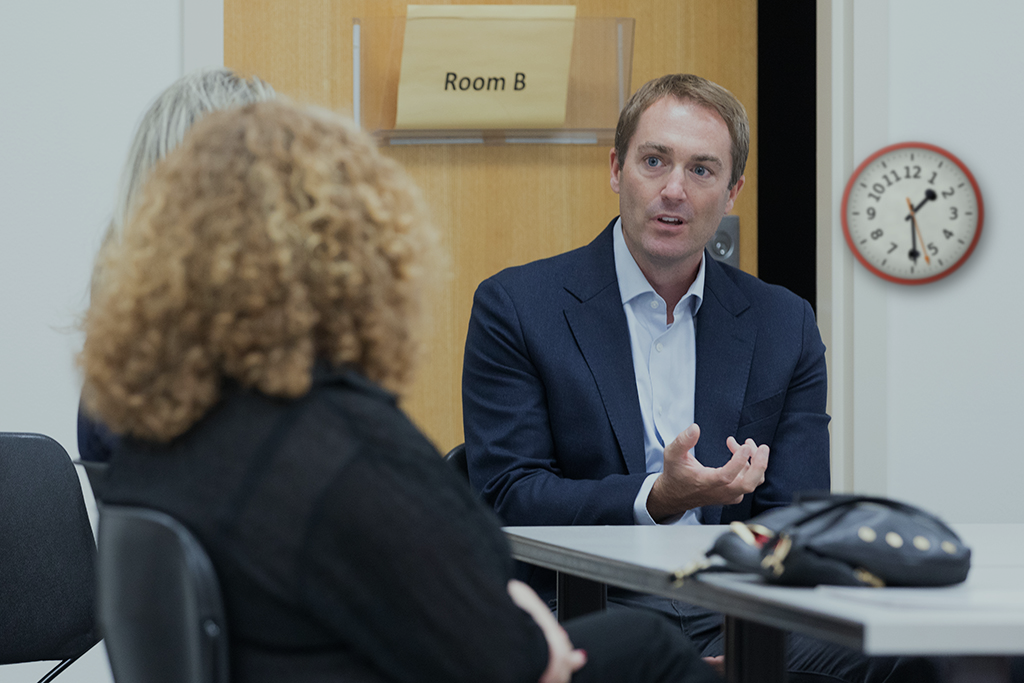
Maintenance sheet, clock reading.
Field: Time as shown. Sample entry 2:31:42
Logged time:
1:29:27
